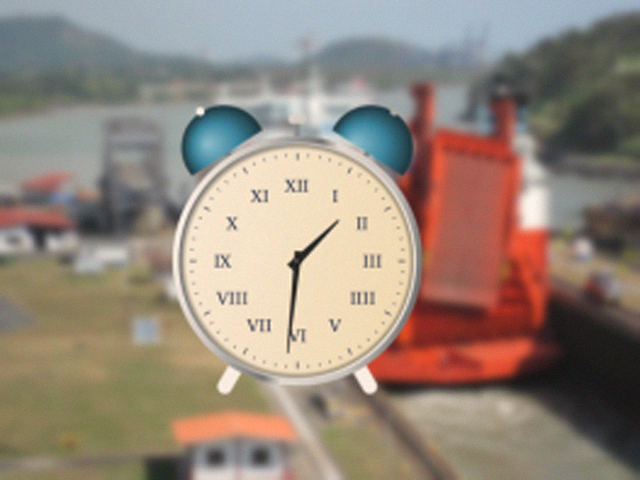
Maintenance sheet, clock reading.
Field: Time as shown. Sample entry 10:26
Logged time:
1:31
